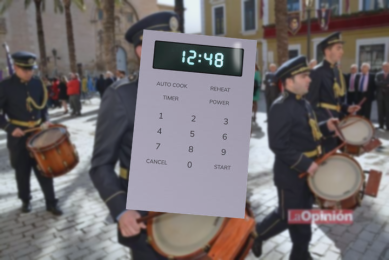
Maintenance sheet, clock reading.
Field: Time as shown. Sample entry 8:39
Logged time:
12:48
